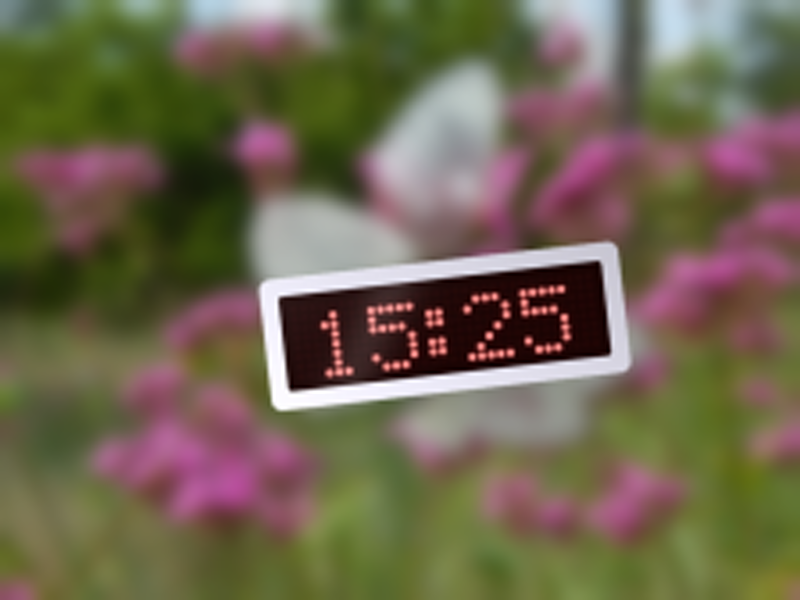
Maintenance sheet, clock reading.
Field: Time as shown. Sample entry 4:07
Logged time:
15:25
